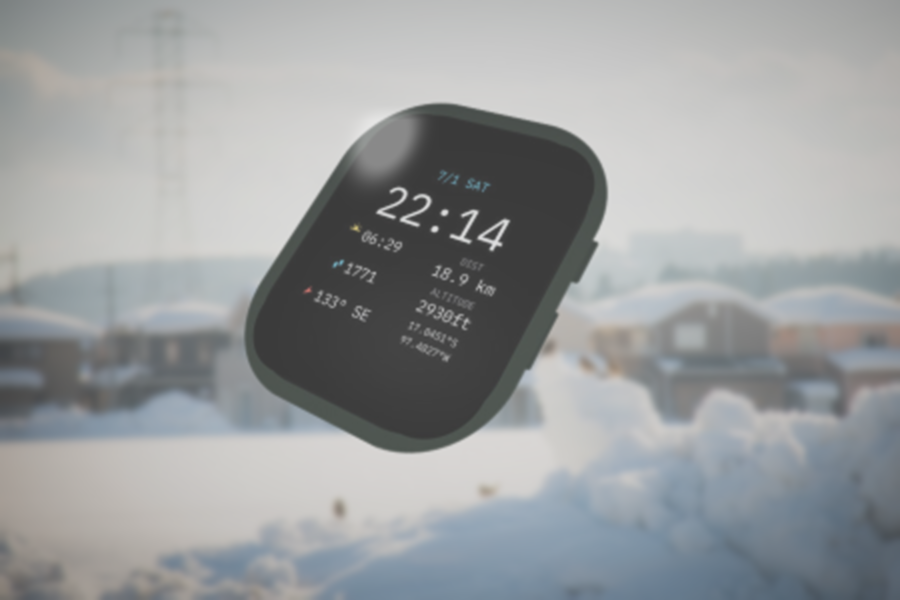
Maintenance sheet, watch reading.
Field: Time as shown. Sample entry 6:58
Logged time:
22:14
